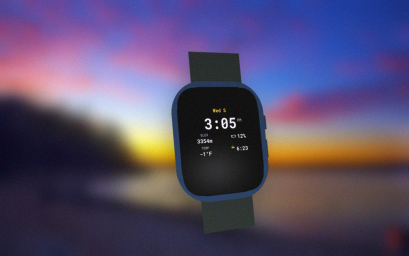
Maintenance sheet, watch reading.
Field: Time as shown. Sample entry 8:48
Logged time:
3:05
